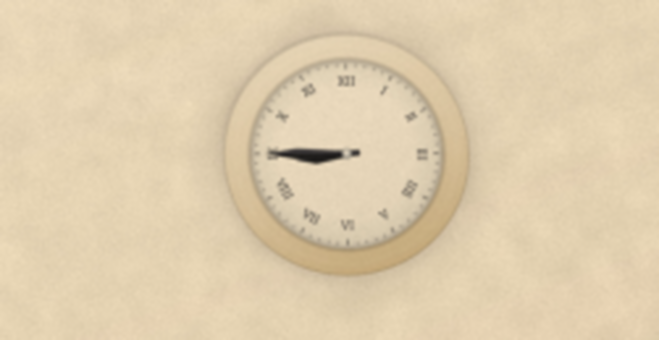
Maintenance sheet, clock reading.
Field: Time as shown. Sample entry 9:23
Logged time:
8:45
